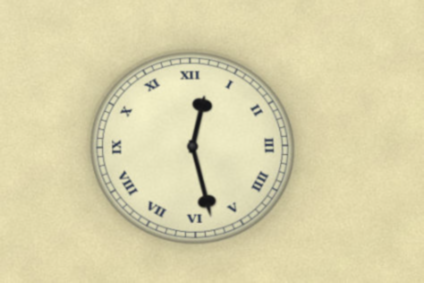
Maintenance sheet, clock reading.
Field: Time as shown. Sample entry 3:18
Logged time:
12:28
